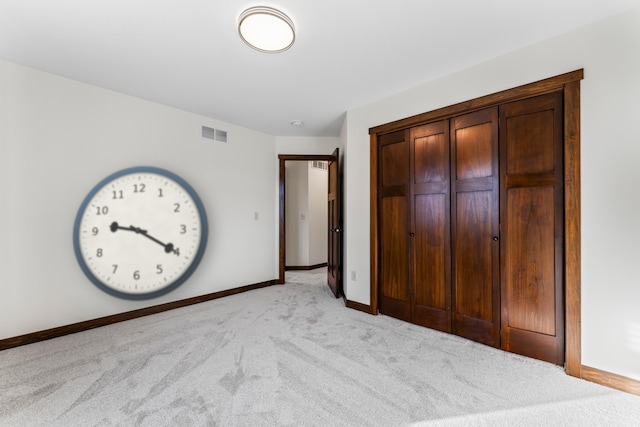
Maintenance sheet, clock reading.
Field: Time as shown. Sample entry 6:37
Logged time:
9:20
